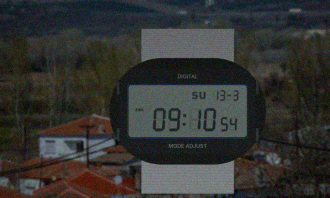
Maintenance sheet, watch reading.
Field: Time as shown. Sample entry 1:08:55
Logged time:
9:10:54
